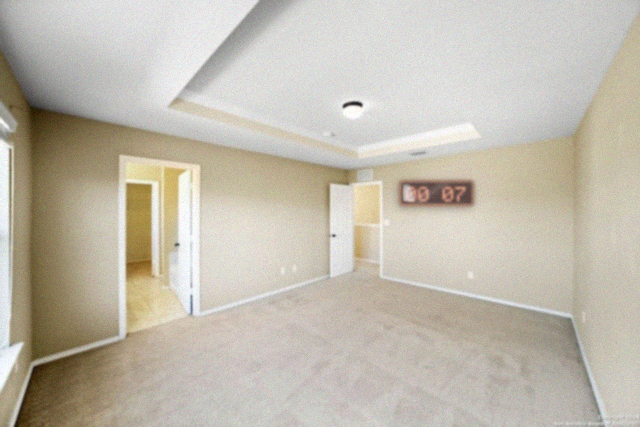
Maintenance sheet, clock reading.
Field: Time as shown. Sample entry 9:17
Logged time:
0:07
